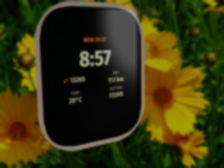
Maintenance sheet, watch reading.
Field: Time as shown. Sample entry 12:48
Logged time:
8:57
